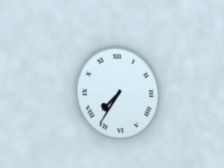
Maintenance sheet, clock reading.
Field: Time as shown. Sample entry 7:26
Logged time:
7:36
